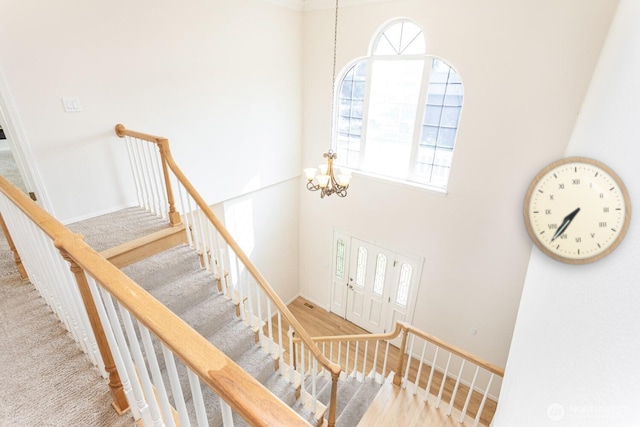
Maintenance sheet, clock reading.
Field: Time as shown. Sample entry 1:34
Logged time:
7:37
